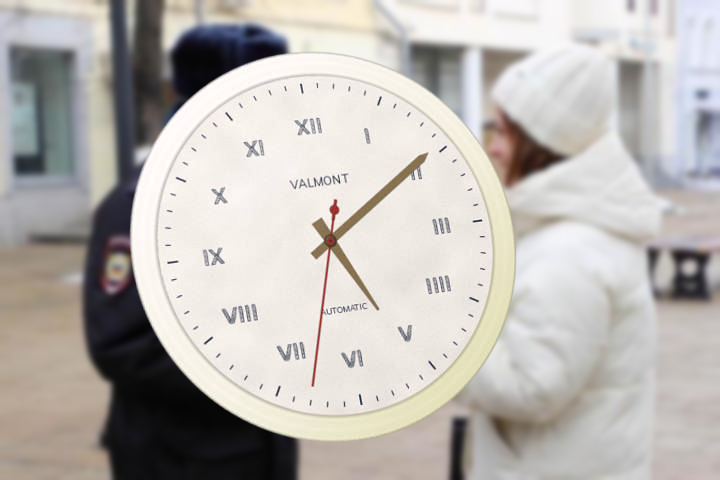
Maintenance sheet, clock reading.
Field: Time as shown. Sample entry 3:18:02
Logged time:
5:09:33
